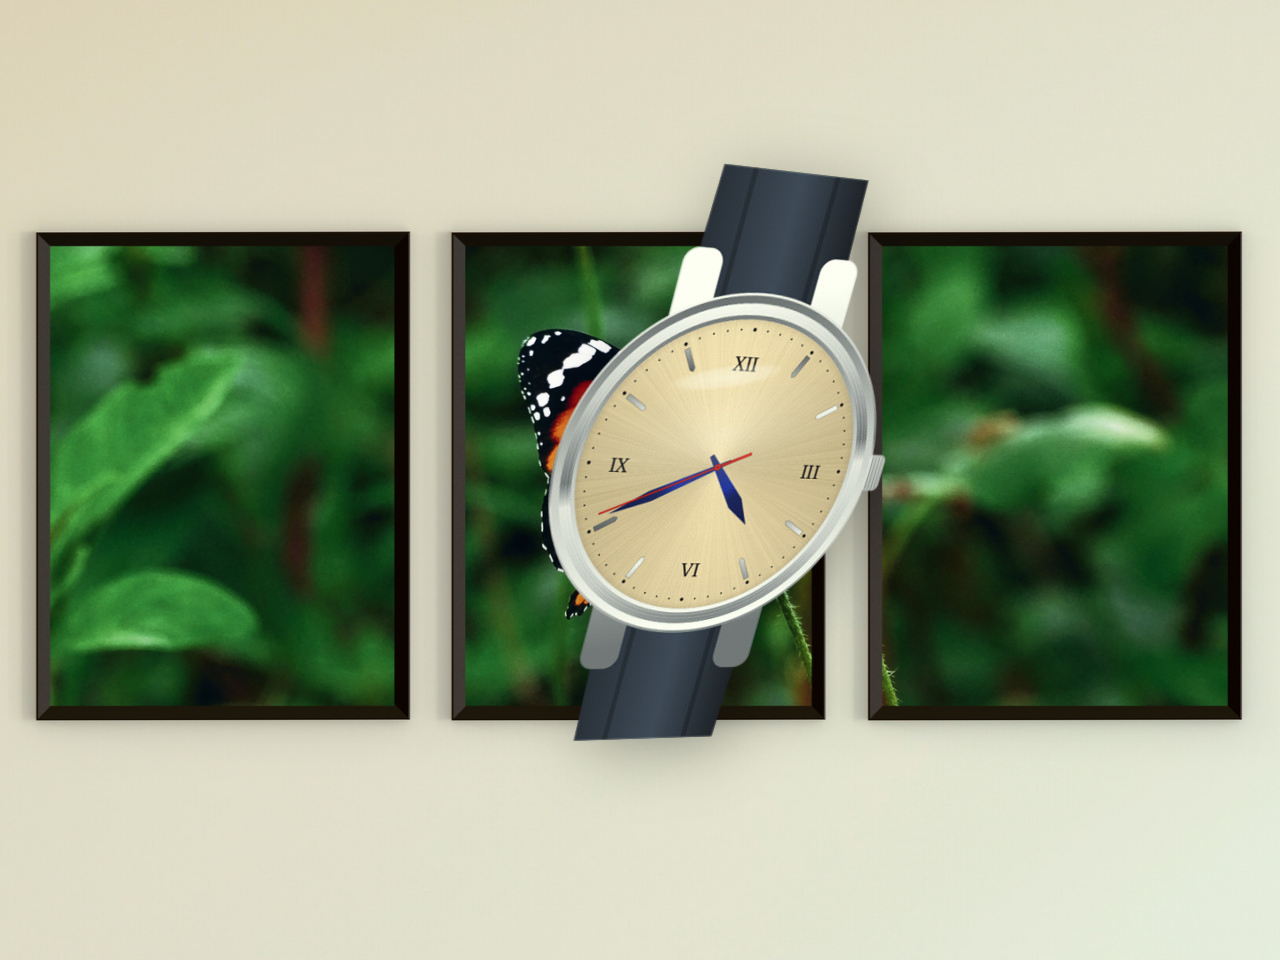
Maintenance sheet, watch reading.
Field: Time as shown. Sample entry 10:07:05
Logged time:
4:40:41
